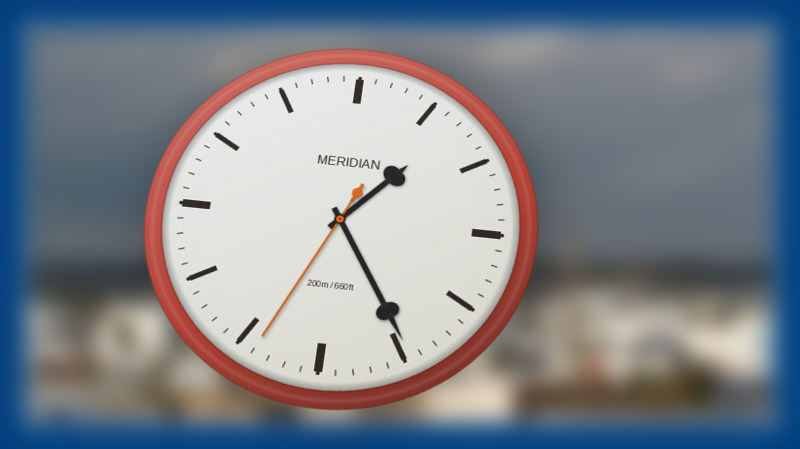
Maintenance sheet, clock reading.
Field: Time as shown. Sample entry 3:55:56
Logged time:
1:24:34
